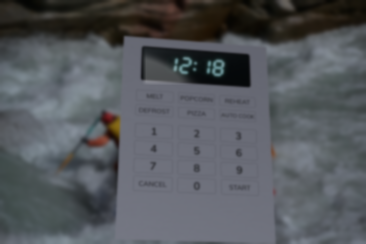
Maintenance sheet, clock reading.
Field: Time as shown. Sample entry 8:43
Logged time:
12:18
